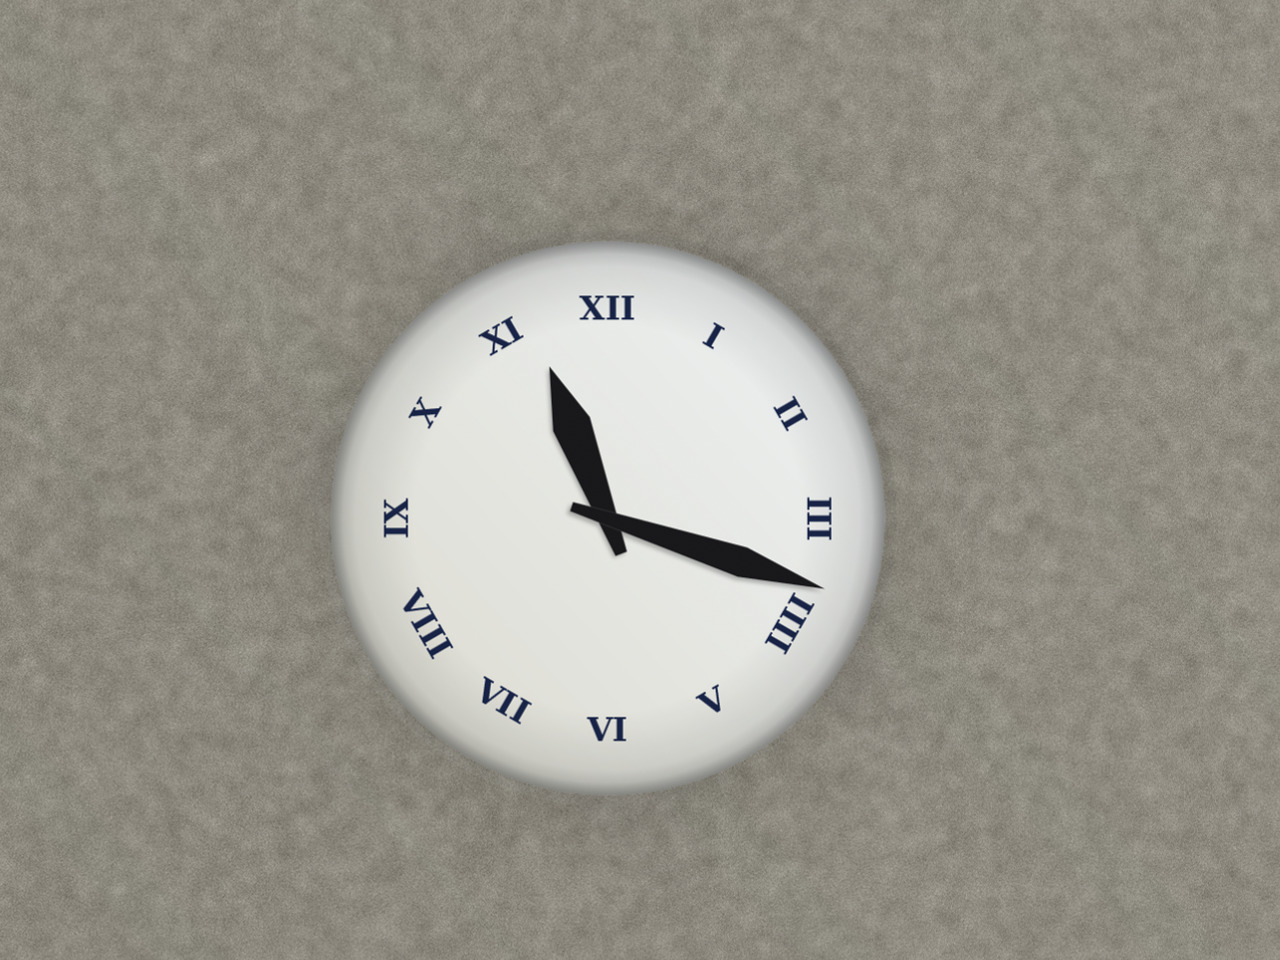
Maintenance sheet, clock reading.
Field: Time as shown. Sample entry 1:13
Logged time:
11:18
